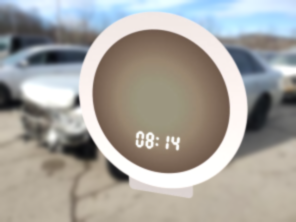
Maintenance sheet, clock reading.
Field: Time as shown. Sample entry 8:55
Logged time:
8:14
